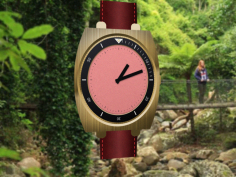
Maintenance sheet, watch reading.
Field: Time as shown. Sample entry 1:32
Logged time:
1:12
